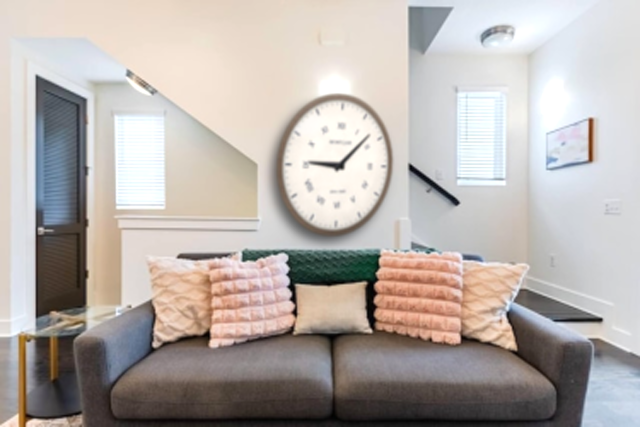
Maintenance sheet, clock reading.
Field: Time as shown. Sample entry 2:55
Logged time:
9:08
